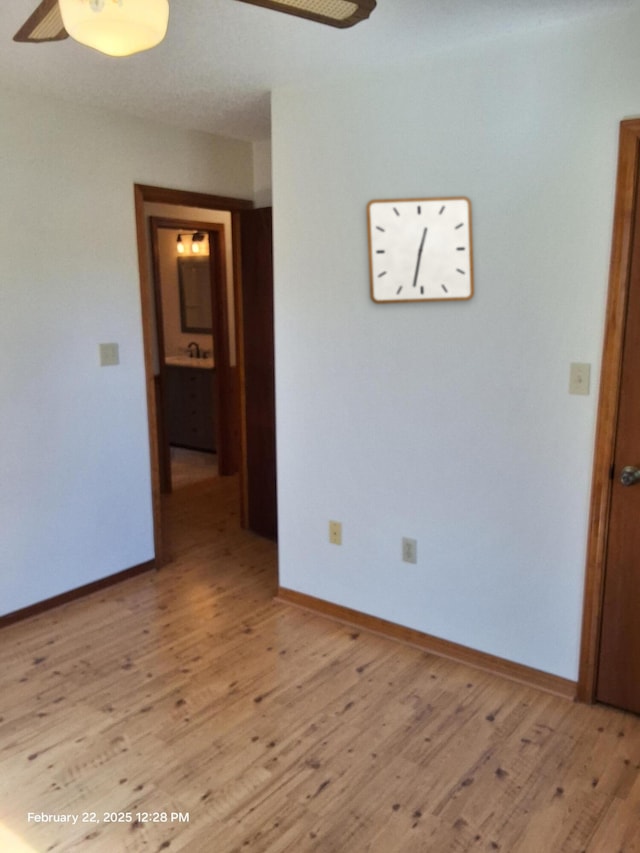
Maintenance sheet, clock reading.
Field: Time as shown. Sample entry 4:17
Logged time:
12:32
